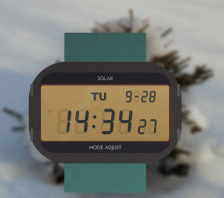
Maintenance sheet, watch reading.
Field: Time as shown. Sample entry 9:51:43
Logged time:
14:34:27
